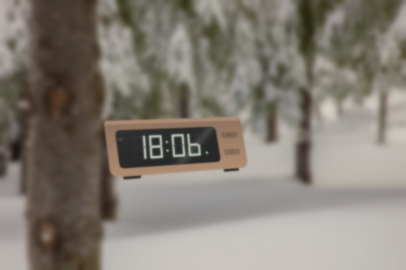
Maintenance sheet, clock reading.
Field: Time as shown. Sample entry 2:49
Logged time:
18:06
